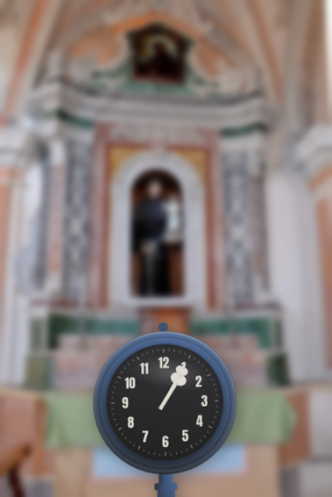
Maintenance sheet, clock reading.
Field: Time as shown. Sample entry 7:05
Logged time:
1:05
